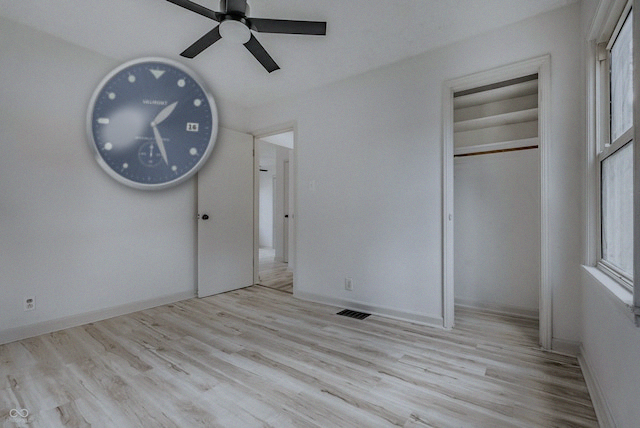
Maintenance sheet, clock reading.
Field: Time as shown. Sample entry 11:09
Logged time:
1:26
